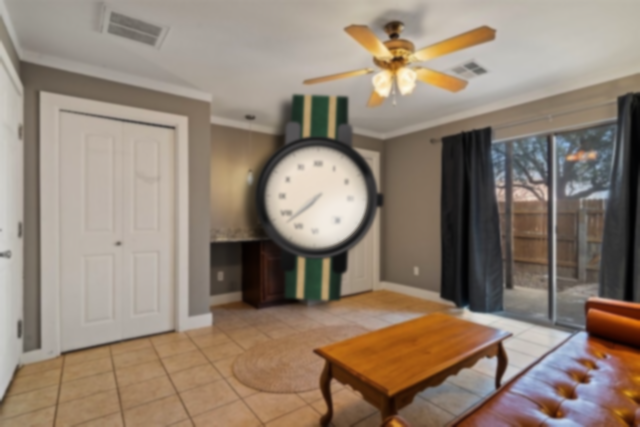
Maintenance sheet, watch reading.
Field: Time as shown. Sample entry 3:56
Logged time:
7:38
